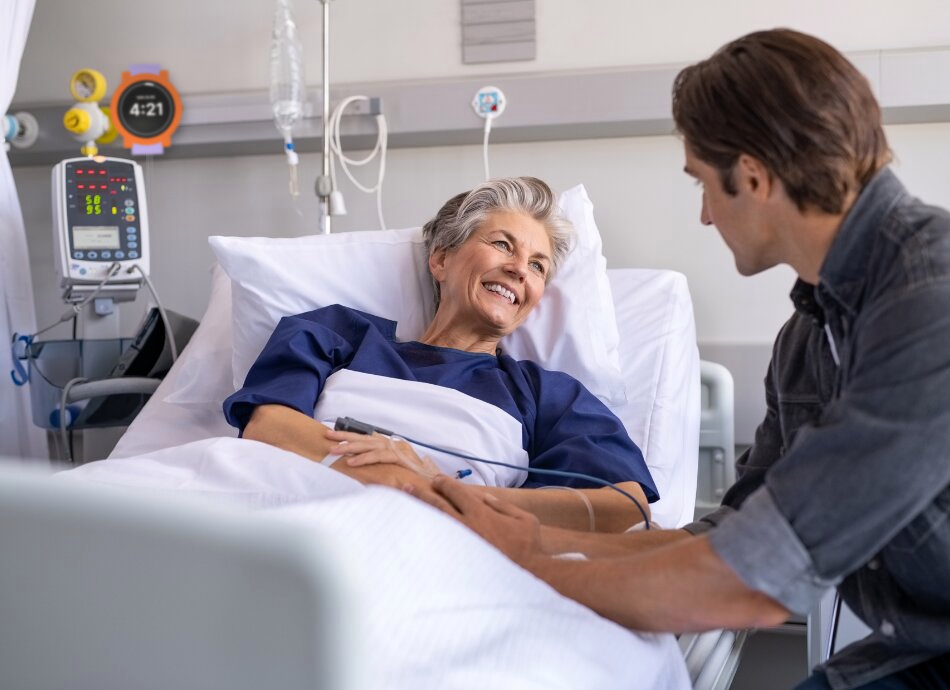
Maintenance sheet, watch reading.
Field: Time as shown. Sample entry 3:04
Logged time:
4:21
